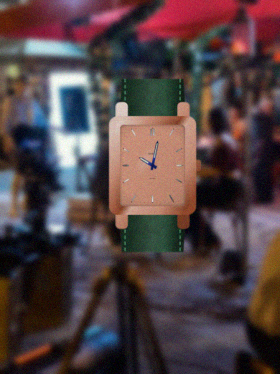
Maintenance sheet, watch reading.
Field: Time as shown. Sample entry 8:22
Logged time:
10:02
